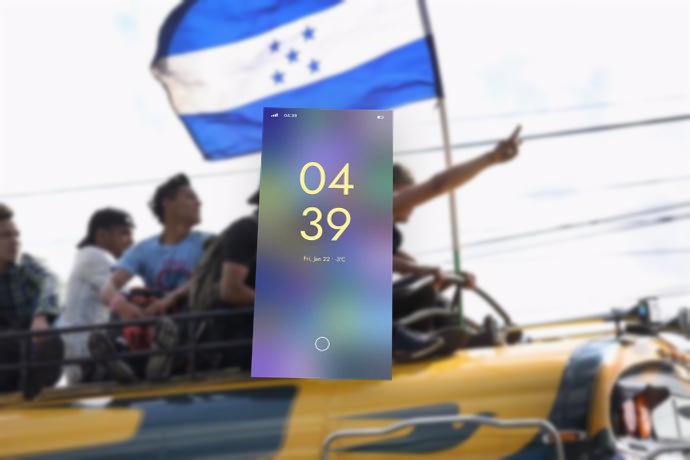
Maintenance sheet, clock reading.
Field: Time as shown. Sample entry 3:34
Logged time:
4:39
